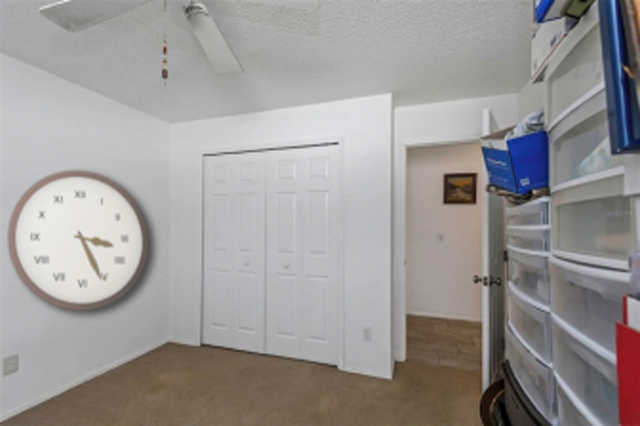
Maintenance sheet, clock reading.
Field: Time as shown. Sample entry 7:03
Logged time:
3:26
